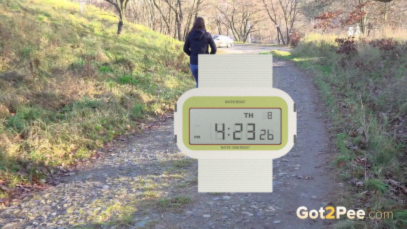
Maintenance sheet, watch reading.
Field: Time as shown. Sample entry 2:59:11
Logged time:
4:23:26
